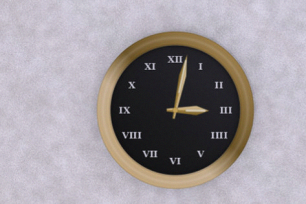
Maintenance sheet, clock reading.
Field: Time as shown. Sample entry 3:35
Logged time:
3:02
